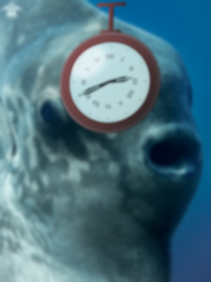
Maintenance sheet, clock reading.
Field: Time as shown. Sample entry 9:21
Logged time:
2:41
